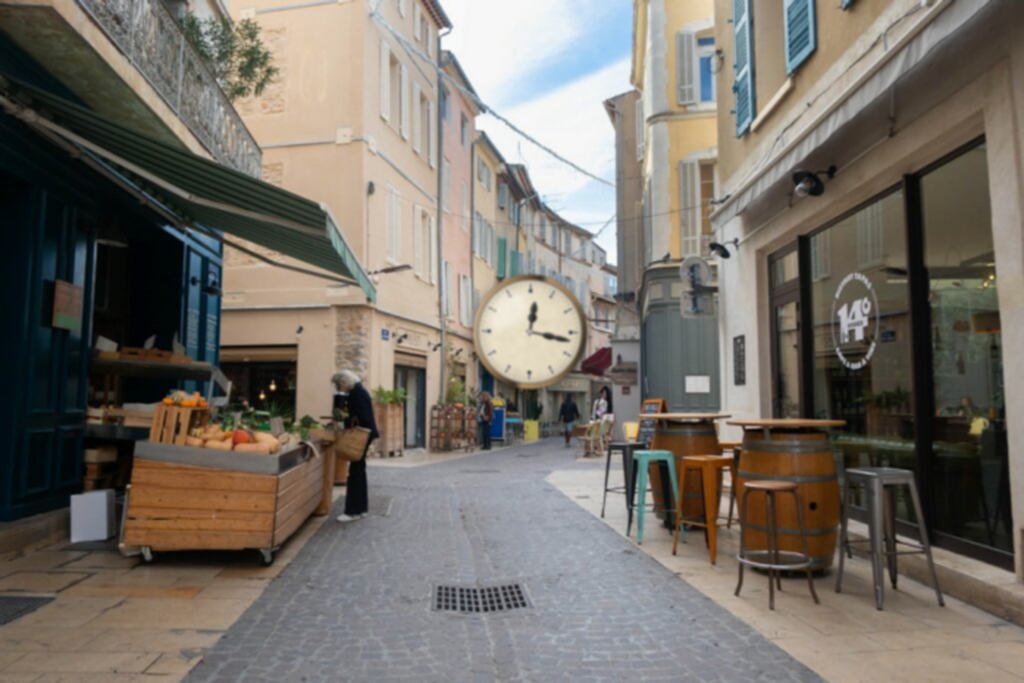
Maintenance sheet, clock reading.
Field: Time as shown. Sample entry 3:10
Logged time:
12:17
